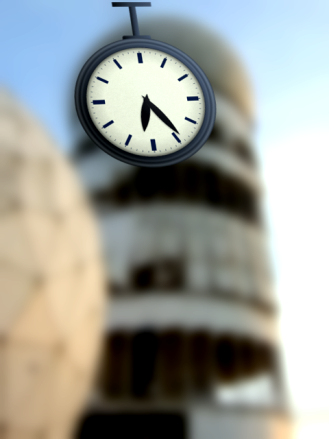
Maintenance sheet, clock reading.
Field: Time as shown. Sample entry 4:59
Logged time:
6:24
